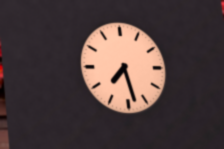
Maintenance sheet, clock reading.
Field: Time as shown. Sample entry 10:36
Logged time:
7:28
